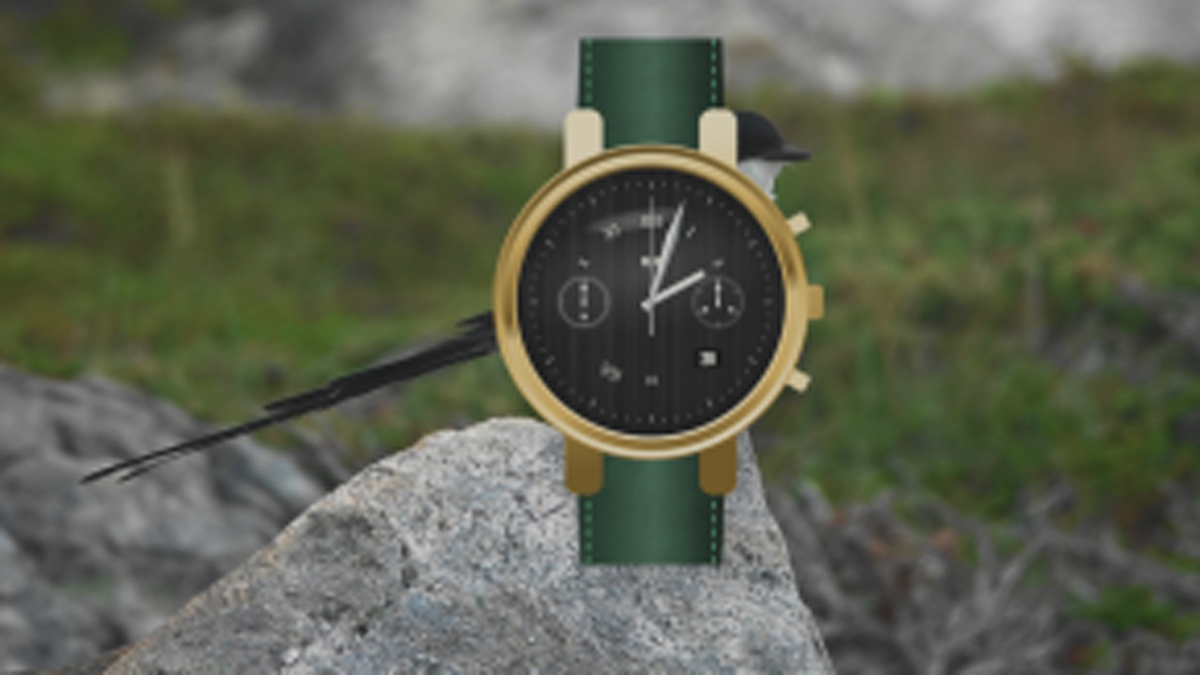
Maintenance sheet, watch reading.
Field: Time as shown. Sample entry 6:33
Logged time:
2:03
